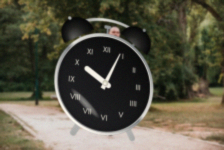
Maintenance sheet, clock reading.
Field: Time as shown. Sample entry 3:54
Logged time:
10:04
